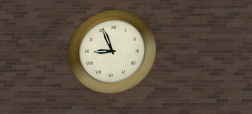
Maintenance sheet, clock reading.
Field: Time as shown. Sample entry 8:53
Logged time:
8:56
